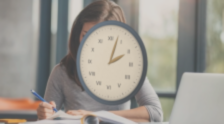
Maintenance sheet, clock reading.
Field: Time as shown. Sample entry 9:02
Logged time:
2:03
